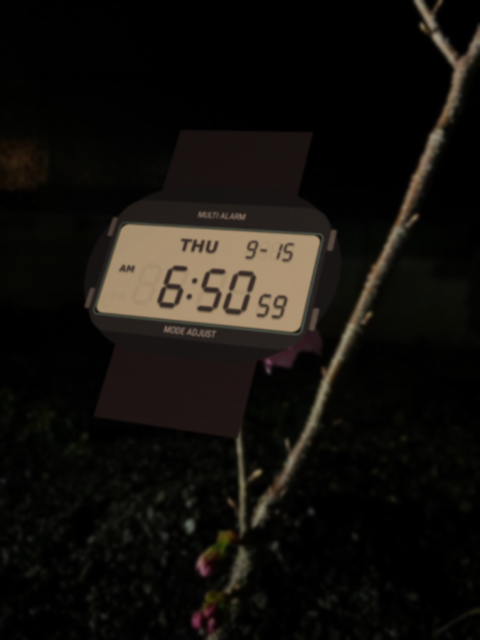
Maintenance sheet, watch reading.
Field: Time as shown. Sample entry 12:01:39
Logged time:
6:50:59
